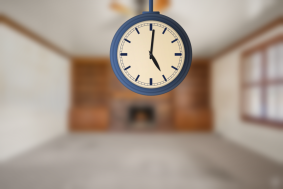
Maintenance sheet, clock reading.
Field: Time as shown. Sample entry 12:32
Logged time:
5:01
